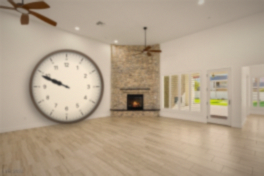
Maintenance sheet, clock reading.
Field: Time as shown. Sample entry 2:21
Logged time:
9:49
